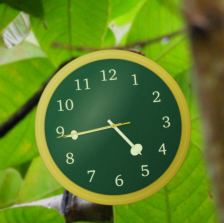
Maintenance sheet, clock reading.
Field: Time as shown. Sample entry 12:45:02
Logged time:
4:43:44
